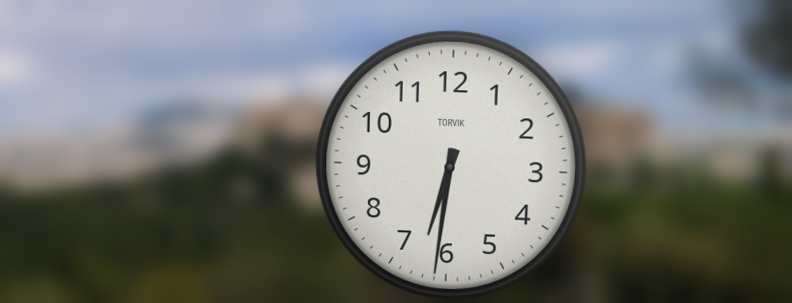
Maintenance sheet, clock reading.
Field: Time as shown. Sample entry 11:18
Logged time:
6:31
